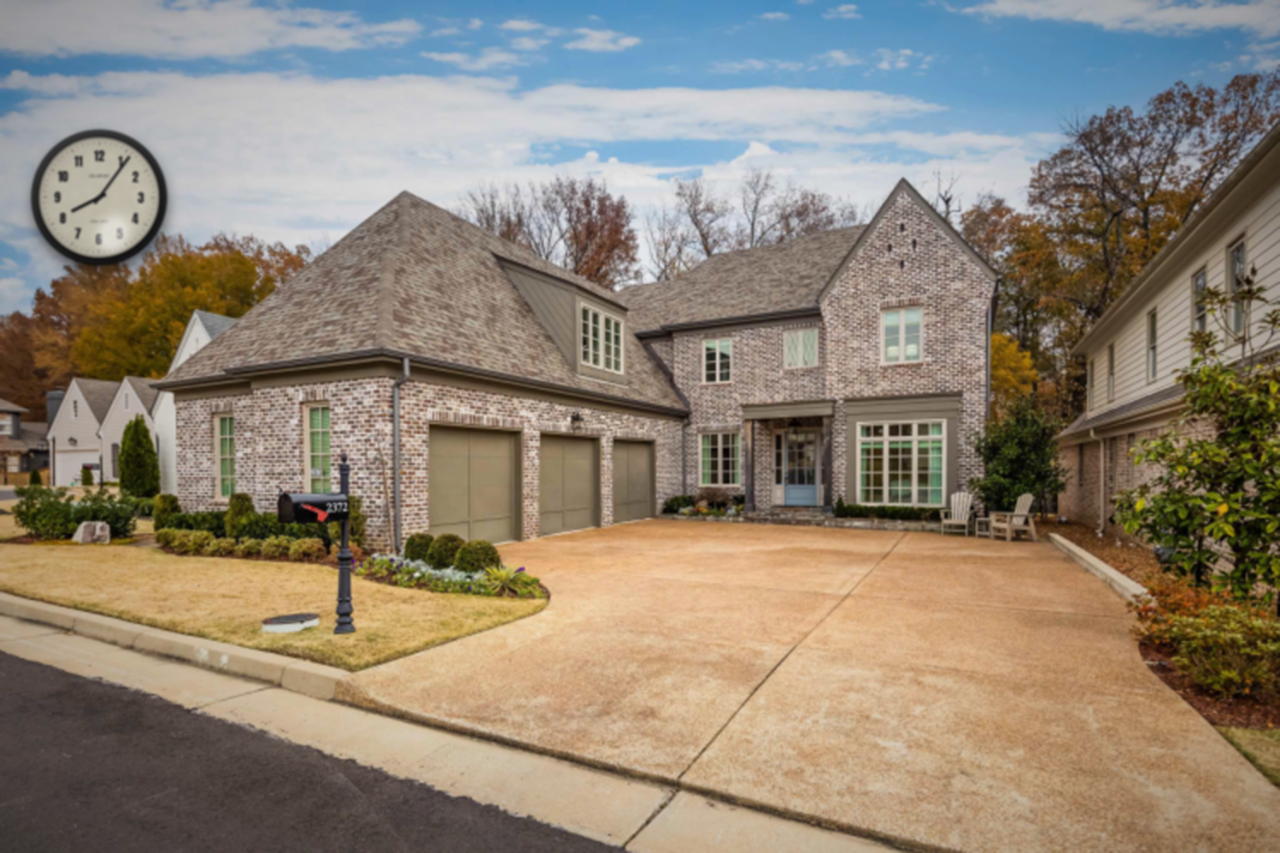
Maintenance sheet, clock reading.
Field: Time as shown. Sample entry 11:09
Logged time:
8:06
